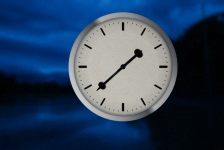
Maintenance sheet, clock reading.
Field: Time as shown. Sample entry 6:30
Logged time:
1:38
